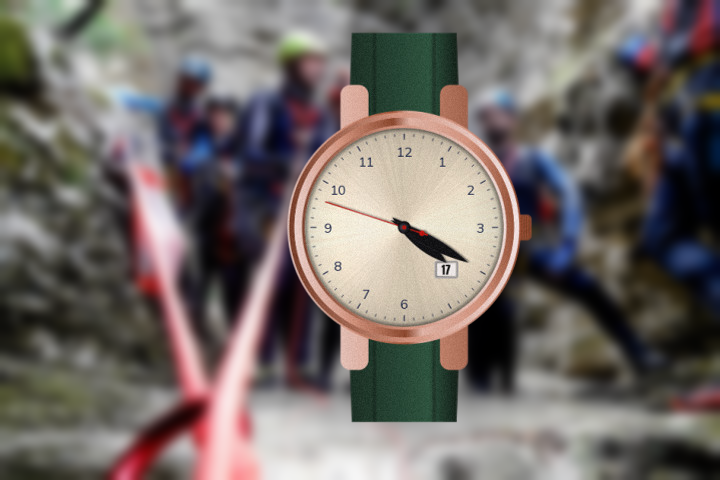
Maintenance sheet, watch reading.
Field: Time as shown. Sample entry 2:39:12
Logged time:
4:19:48
